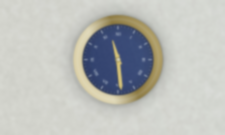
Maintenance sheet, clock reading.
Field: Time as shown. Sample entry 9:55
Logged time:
11:29
